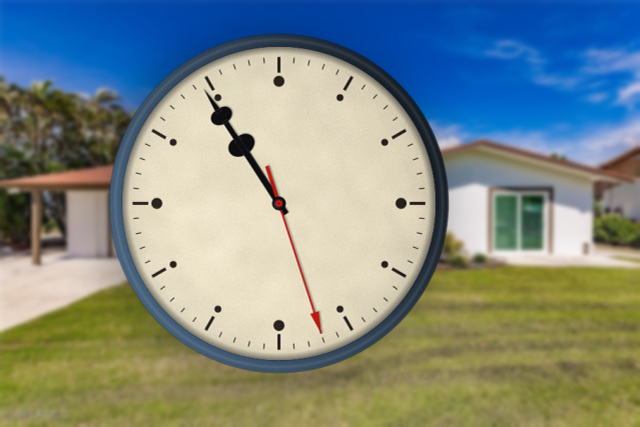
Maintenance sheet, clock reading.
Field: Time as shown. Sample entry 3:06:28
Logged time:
10:54:27
